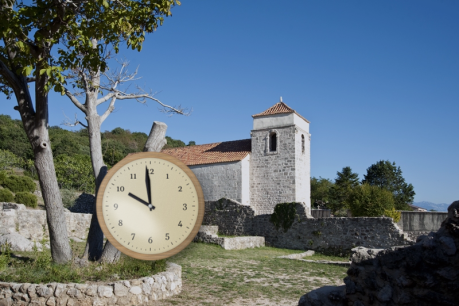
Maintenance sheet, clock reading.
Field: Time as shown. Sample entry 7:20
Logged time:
9:59
